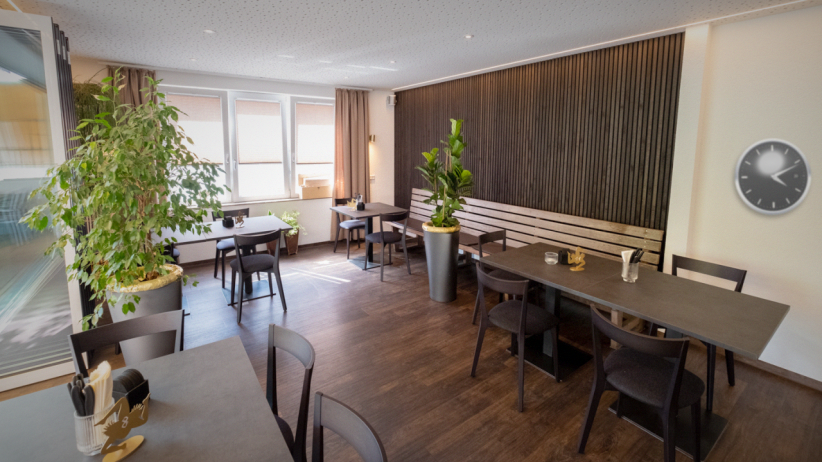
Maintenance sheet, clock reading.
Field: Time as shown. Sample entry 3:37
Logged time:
4:11
